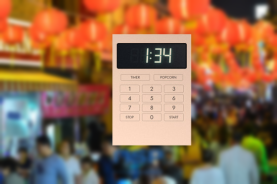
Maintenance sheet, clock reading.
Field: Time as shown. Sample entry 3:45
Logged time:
1:34
